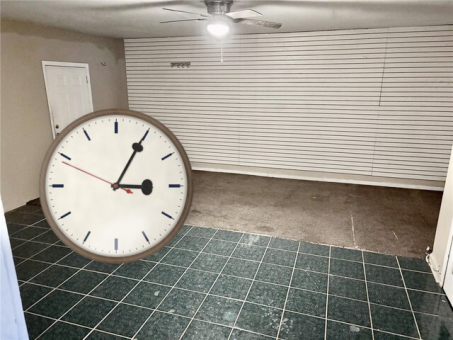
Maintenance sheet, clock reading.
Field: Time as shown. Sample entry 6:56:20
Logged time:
3:04:49
